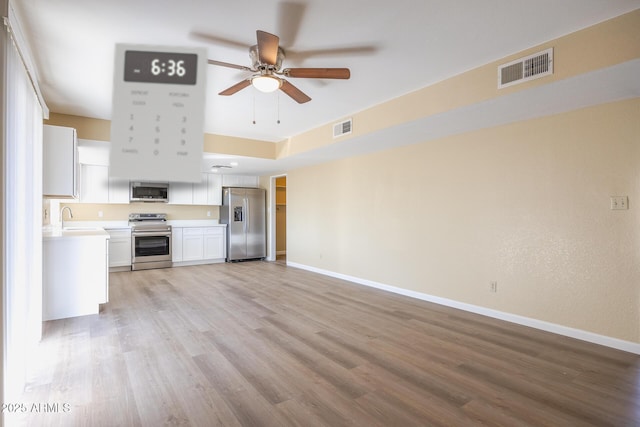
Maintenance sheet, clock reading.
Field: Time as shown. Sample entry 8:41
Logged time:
6:36
